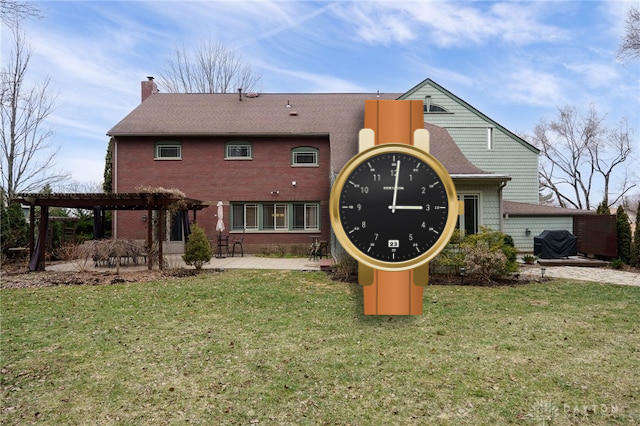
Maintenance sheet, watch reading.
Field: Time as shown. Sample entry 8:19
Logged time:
3:01
